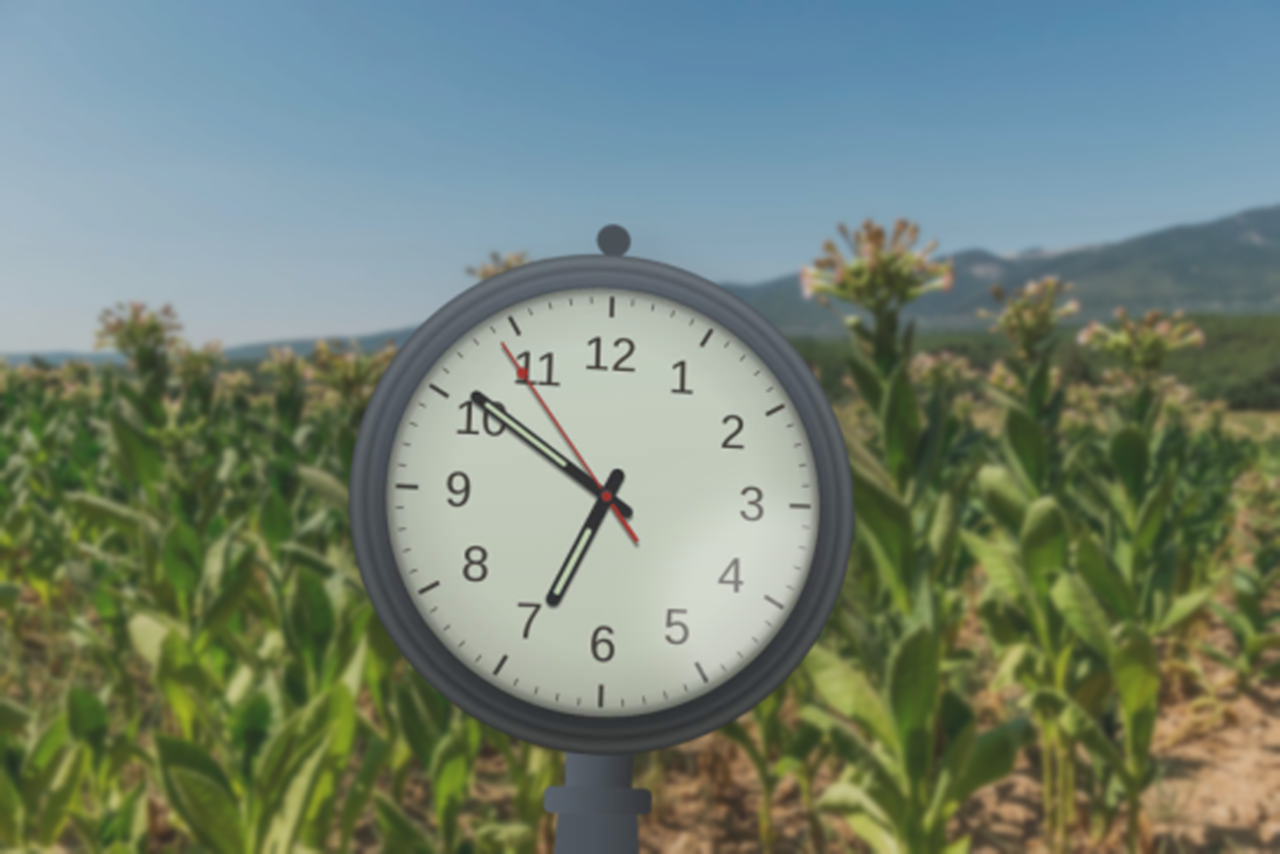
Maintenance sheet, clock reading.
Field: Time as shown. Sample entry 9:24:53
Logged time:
6:50:54
